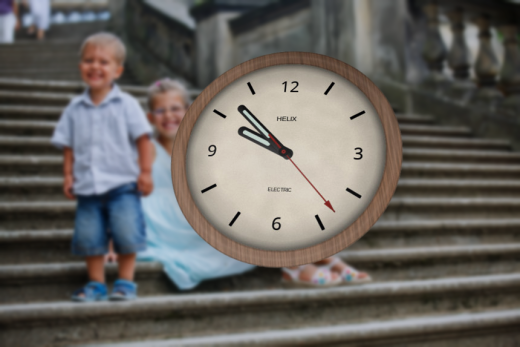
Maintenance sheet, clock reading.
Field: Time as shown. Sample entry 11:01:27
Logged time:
9:52:23
